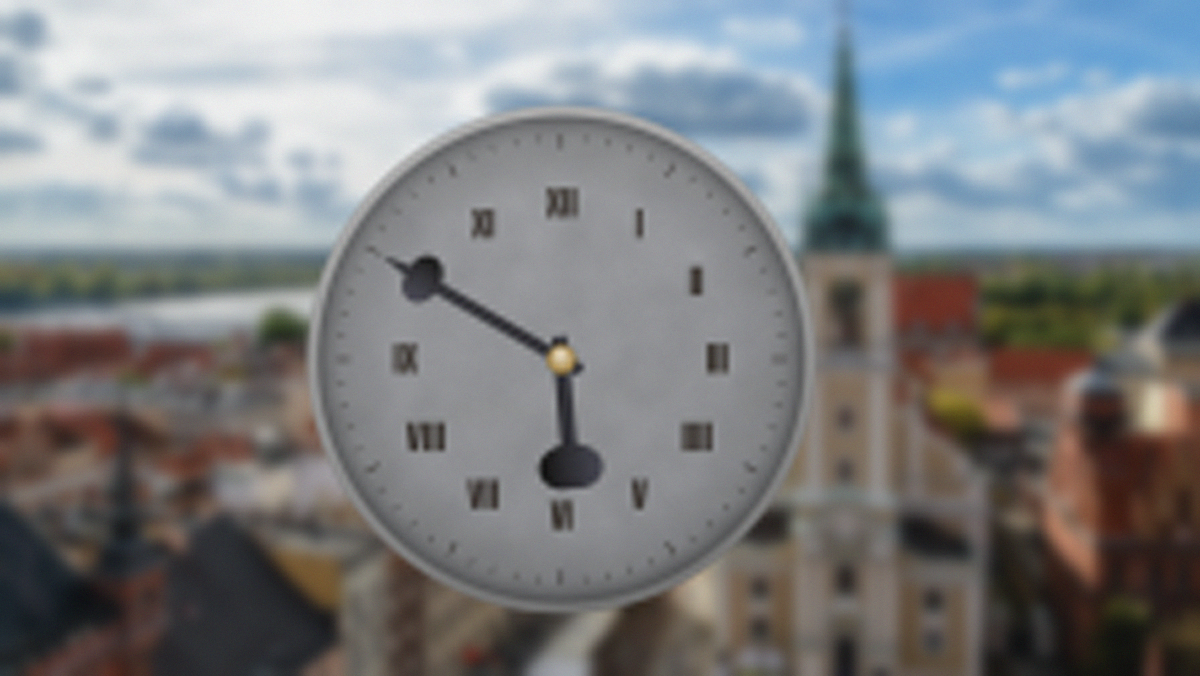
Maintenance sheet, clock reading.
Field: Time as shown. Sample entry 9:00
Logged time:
5:50
